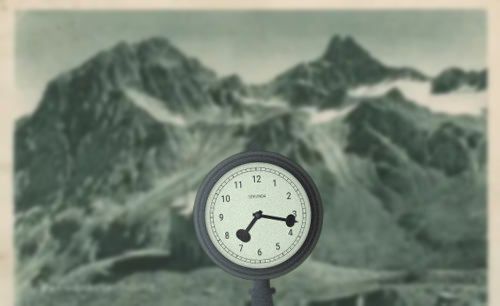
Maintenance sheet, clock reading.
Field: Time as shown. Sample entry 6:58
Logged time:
7:17
